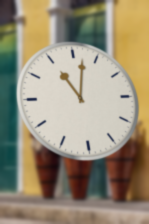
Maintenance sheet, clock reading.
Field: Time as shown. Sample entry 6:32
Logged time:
11:02
